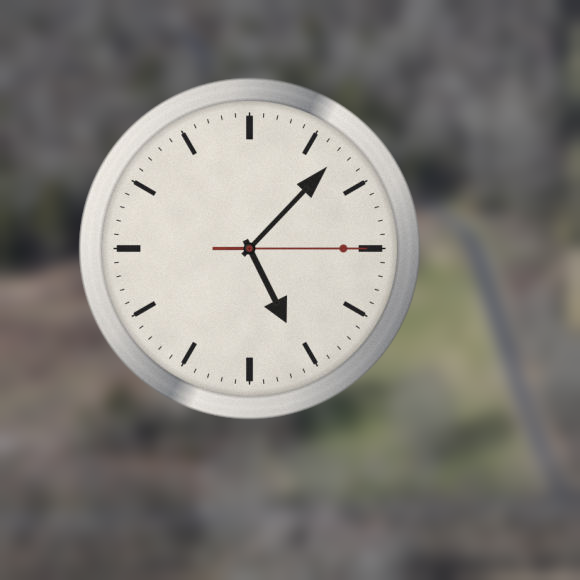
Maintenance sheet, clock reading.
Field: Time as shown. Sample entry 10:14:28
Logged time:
5:07:15
